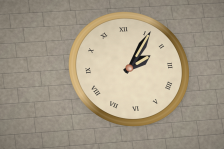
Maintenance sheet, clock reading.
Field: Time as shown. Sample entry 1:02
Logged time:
2:06
